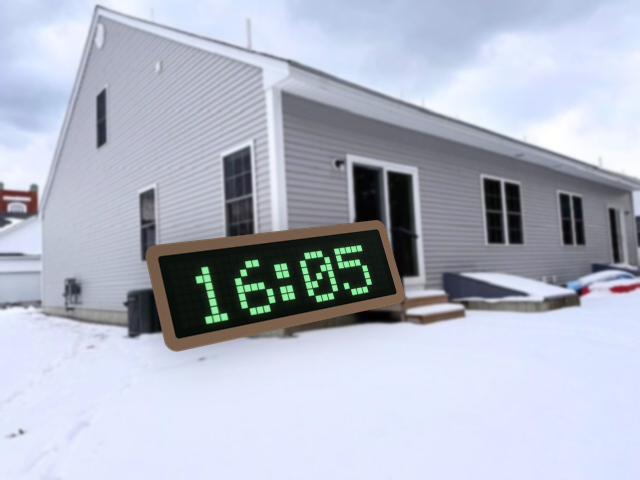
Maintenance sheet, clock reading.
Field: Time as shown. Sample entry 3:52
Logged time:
16:05
